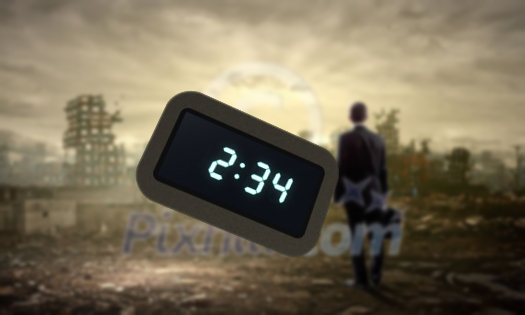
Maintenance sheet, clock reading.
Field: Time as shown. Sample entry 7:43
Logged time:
2:34
